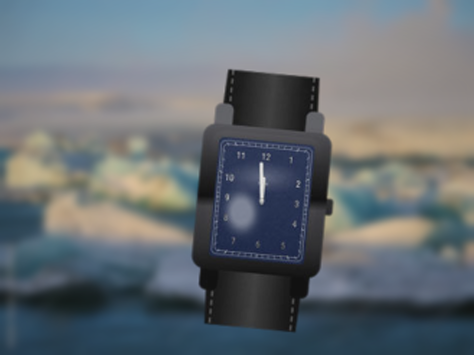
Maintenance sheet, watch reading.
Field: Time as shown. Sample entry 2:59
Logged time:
11:59
